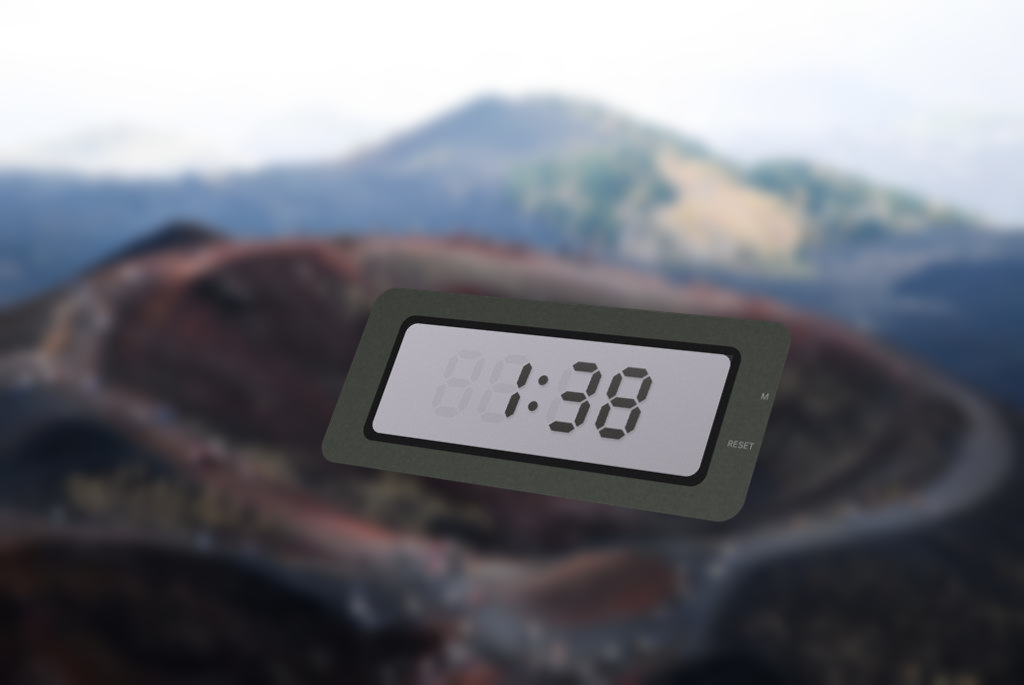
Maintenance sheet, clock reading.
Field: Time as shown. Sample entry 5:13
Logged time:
1:38
